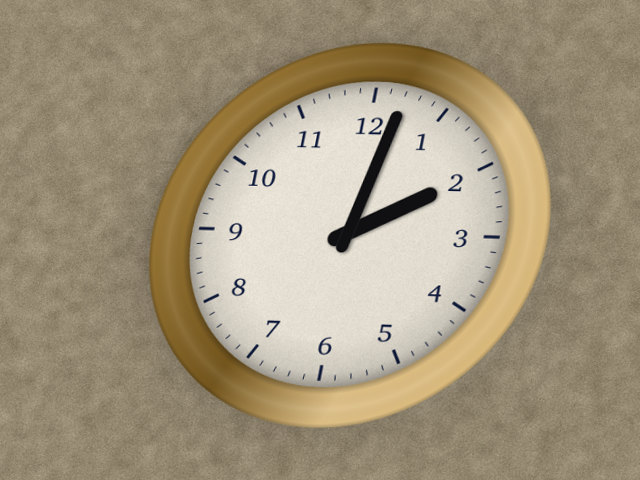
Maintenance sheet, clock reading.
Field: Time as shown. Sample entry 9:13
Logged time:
2:02
